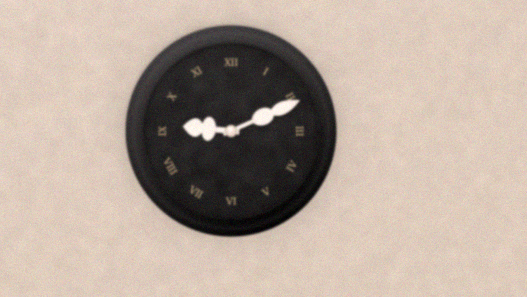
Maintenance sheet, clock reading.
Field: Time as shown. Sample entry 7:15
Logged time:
9:11
